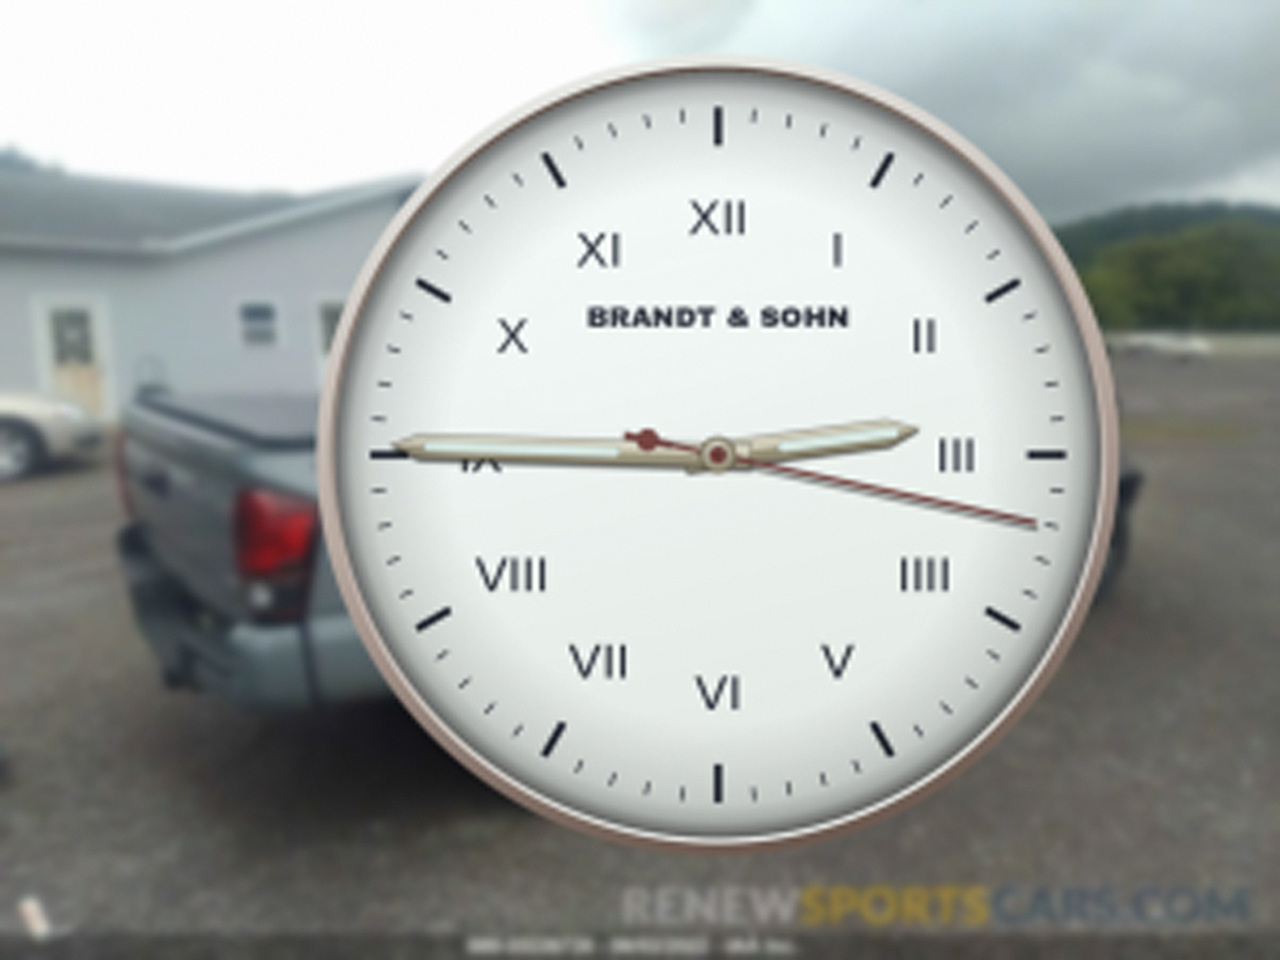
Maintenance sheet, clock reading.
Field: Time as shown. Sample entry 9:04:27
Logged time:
2:45:17
